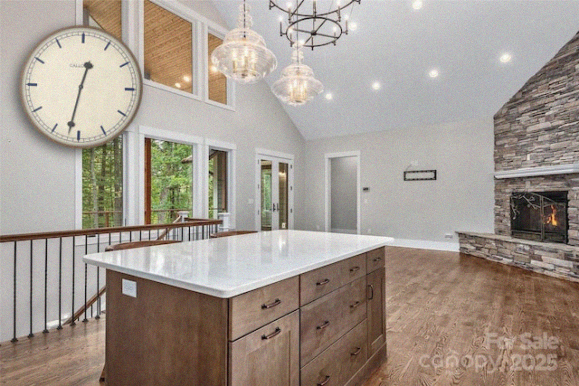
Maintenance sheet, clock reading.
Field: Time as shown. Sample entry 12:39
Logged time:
12:32
